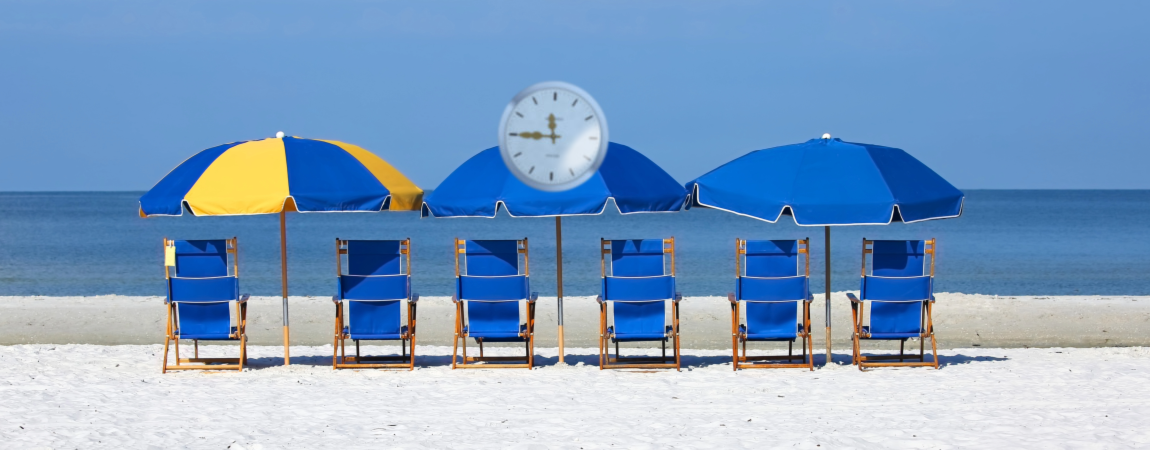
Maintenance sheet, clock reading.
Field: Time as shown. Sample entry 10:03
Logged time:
11:45
